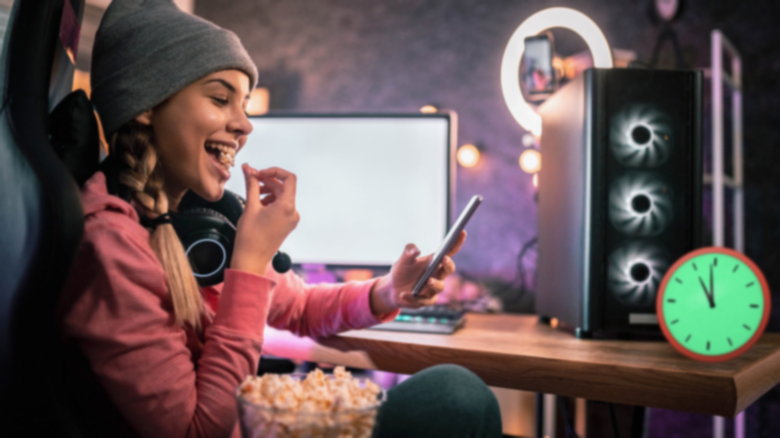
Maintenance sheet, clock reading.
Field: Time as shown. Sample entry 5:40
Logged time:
10:59
